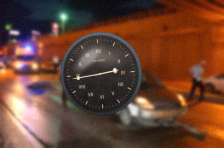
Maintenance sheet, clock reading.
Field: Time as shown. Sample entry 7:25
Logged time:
2:44
